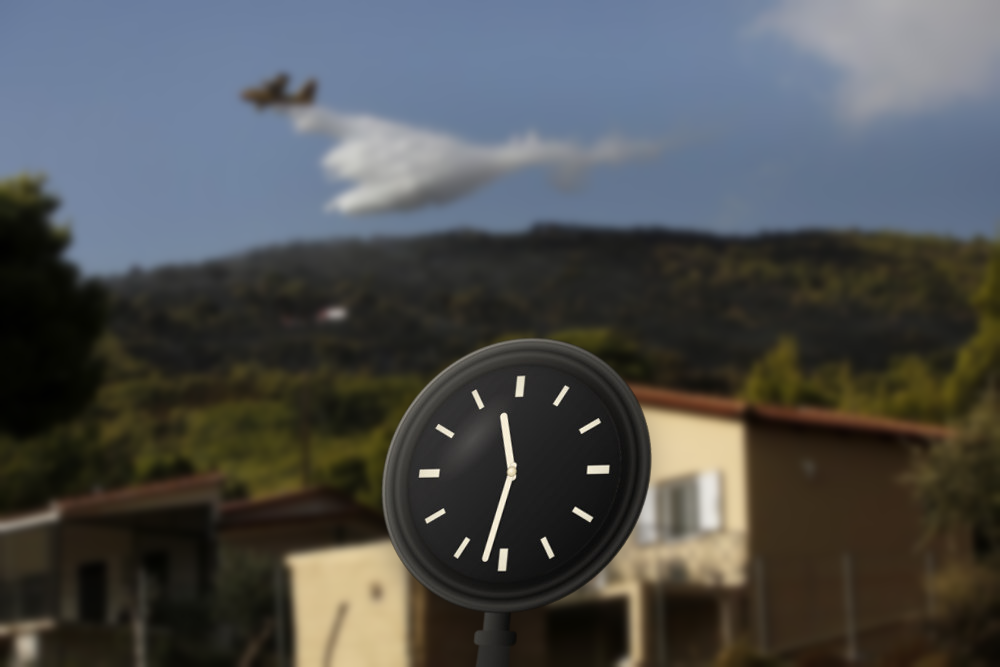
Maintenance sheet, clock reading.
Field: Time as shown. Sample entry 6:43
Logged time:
11:32
